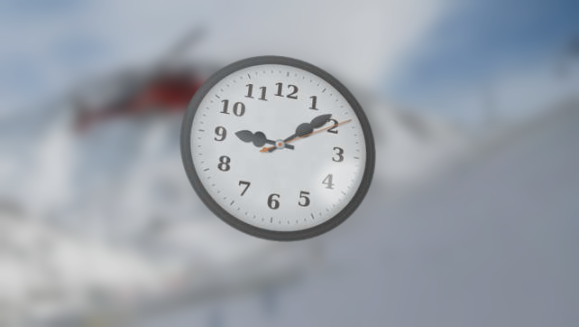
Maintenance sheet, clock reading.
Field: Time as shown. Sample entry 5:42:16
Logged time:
9:08:10
